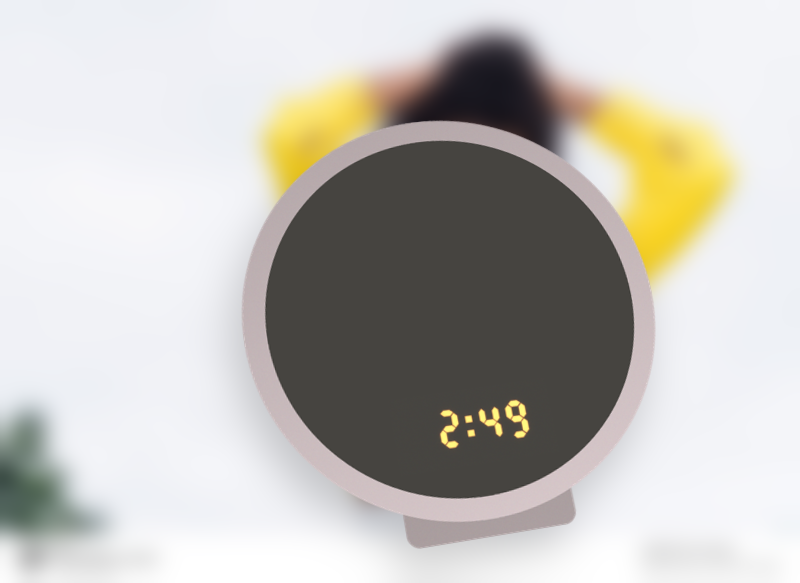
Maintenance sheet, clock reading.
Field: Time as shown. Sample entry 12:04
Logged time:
2:49
